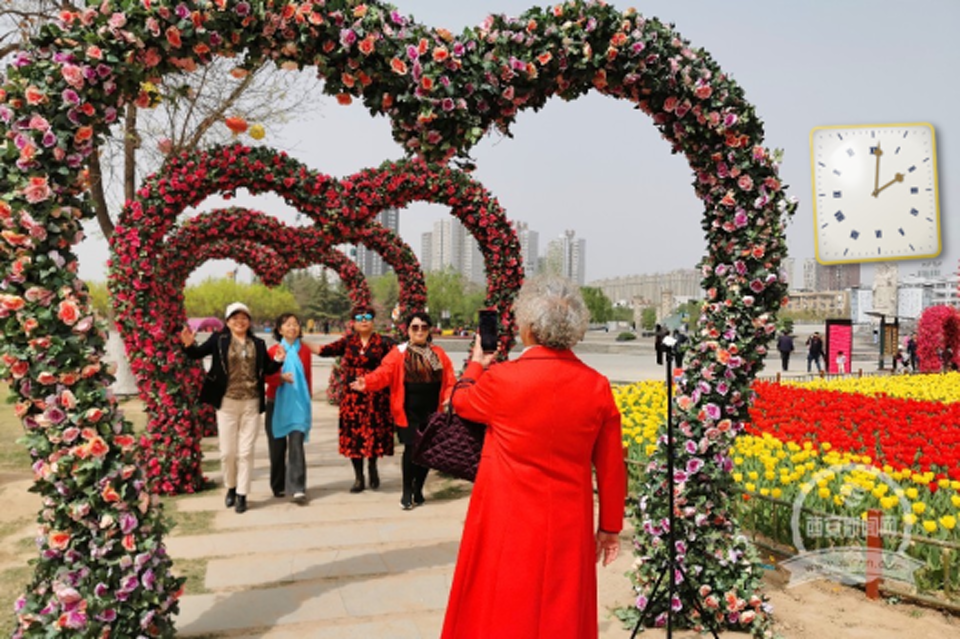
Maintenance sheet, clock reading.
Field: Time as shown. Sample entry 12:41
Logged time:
2:01
